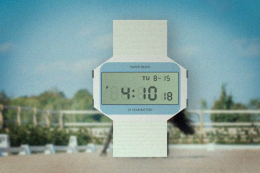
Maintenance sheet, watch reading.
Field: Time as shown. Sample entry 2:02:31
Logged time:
4:10:18
